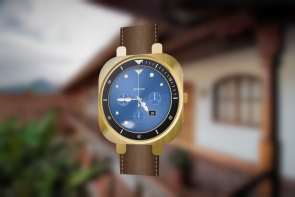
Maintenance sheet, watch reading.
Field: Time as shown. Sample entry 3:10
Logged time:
4:45
